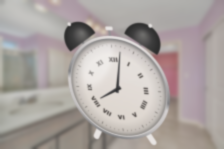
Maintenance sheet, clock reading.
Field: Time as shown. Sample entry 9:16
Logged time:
8:02
